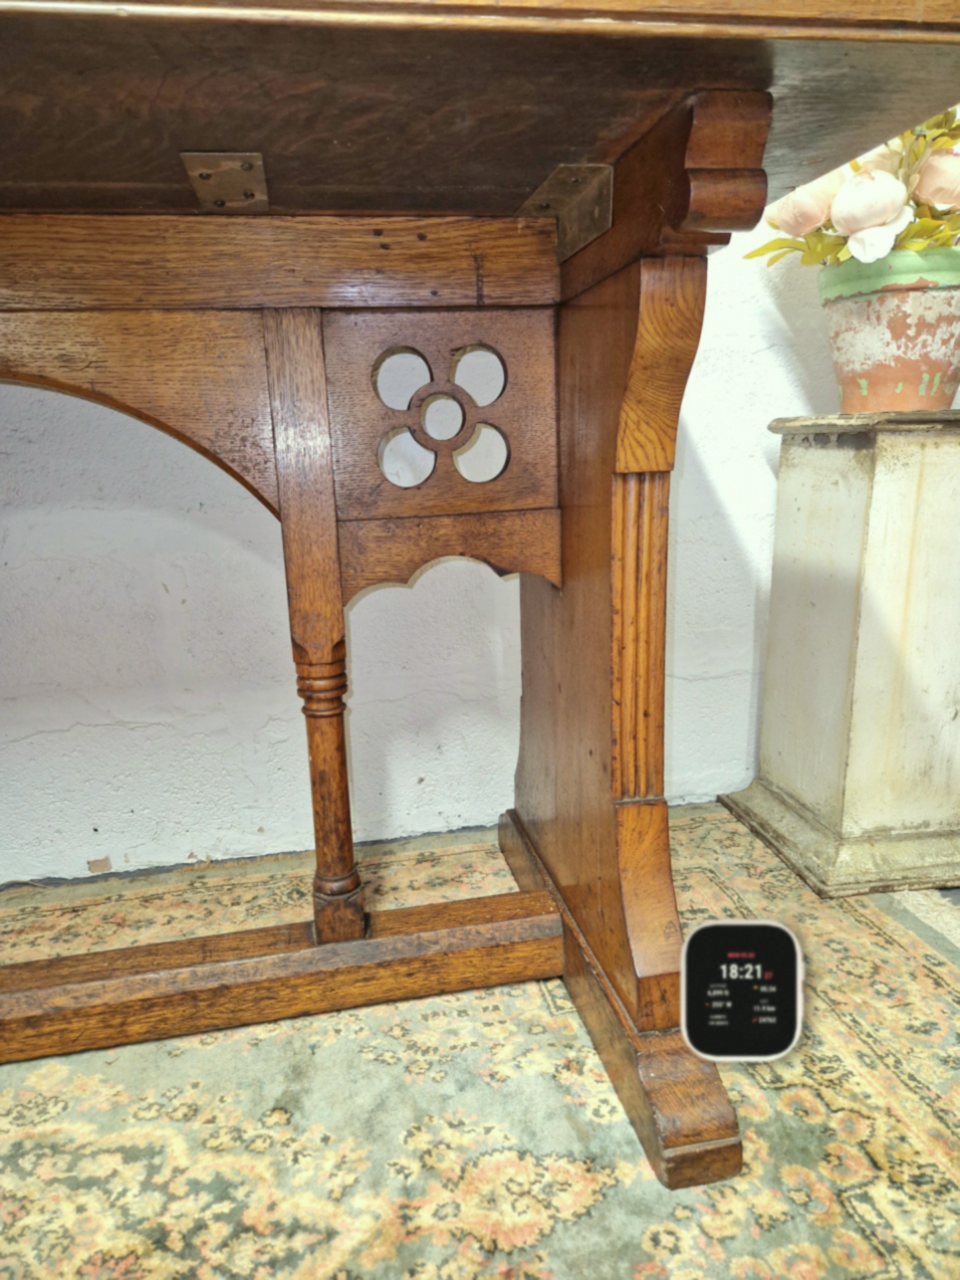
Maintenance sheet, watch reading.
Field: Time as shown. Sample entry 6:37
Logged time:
18:21
